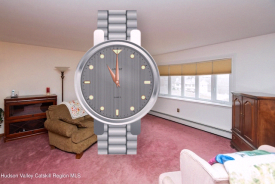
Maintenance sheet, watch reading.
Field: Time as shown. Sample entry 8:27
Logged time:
11:00
